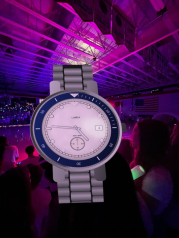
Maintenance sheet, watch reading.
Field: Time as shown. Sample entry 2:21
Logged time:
4:46
